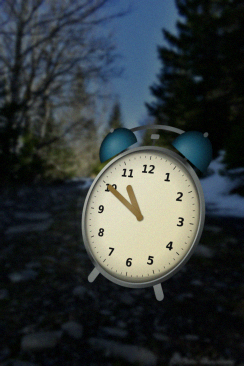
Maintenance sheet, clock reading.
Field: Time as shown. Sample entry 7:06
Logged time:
10:50
